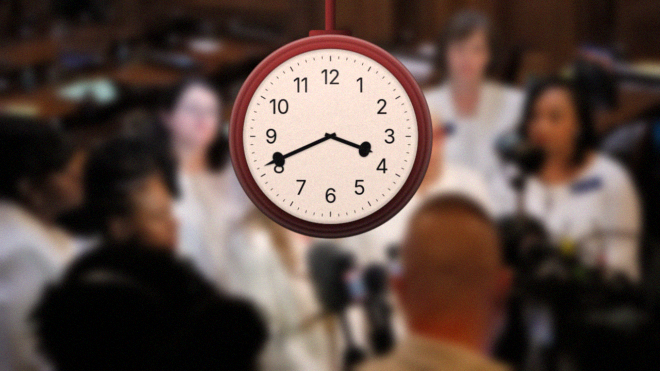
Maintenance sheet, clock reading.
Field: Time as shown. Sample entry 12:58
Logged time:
3:41
